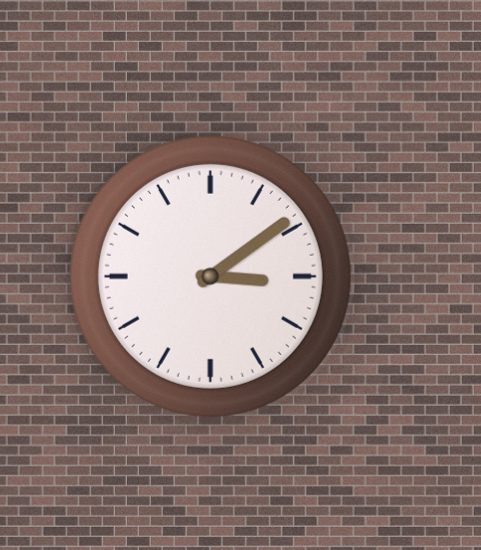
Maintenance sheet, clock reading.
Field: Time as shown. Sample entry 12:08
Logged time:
3:09
